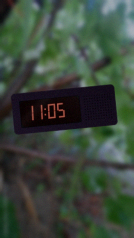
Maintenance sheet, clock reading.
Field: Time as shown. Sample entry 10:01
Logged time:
11:05
